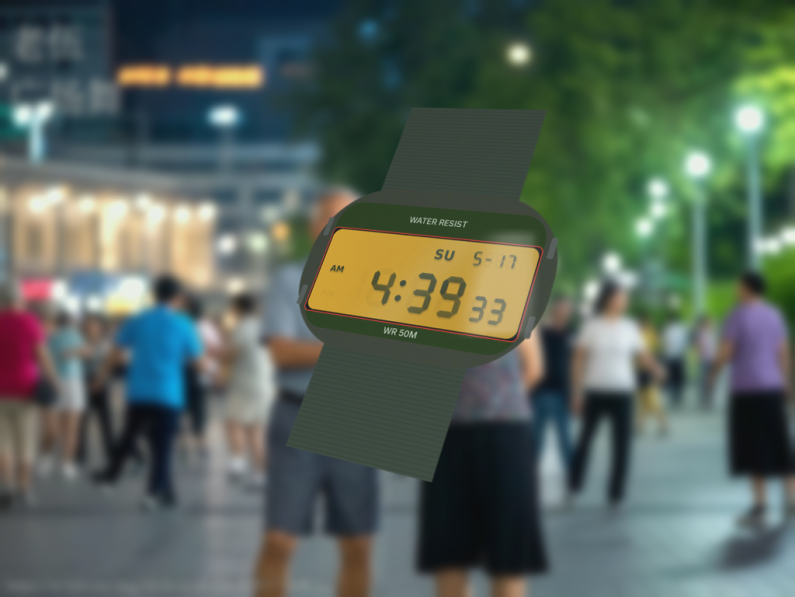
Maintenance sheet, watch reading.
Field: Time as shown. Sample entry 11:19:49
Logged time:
4:39:33
